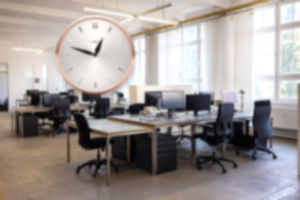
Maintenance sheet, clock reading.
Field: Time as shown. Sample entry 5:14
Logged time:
12:48
